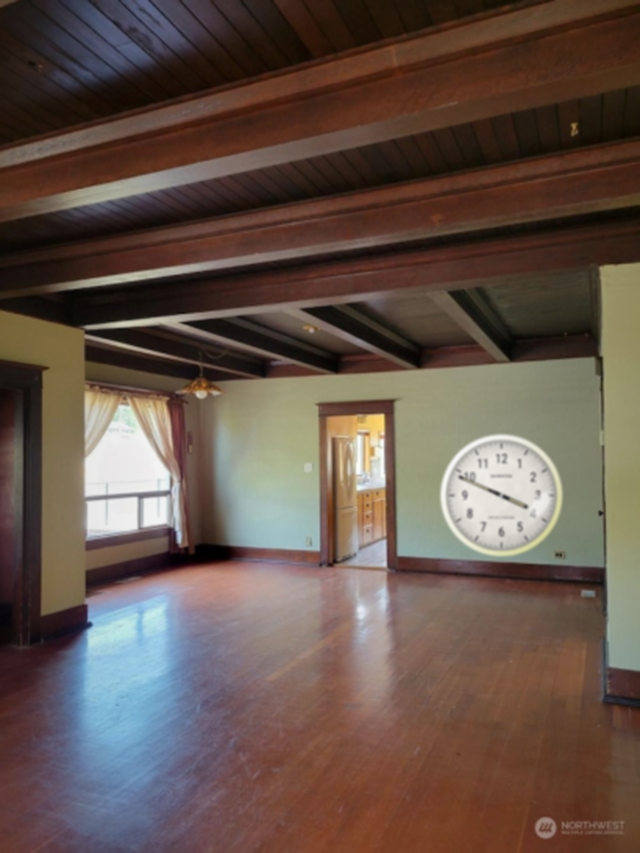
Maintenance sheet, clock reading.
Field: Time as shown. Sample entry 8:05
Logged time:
3:49
